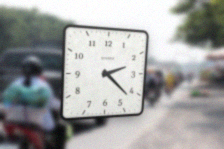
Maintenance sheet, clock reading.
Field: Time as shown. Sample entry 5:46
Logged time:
2:22
